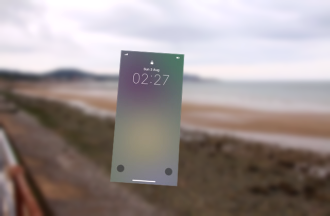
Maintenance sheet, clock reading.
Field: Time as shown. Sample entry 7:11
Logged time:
2:27
